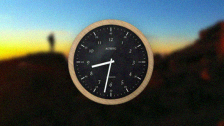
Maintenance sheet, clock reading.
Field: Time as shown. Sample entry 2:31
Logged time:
8:32
